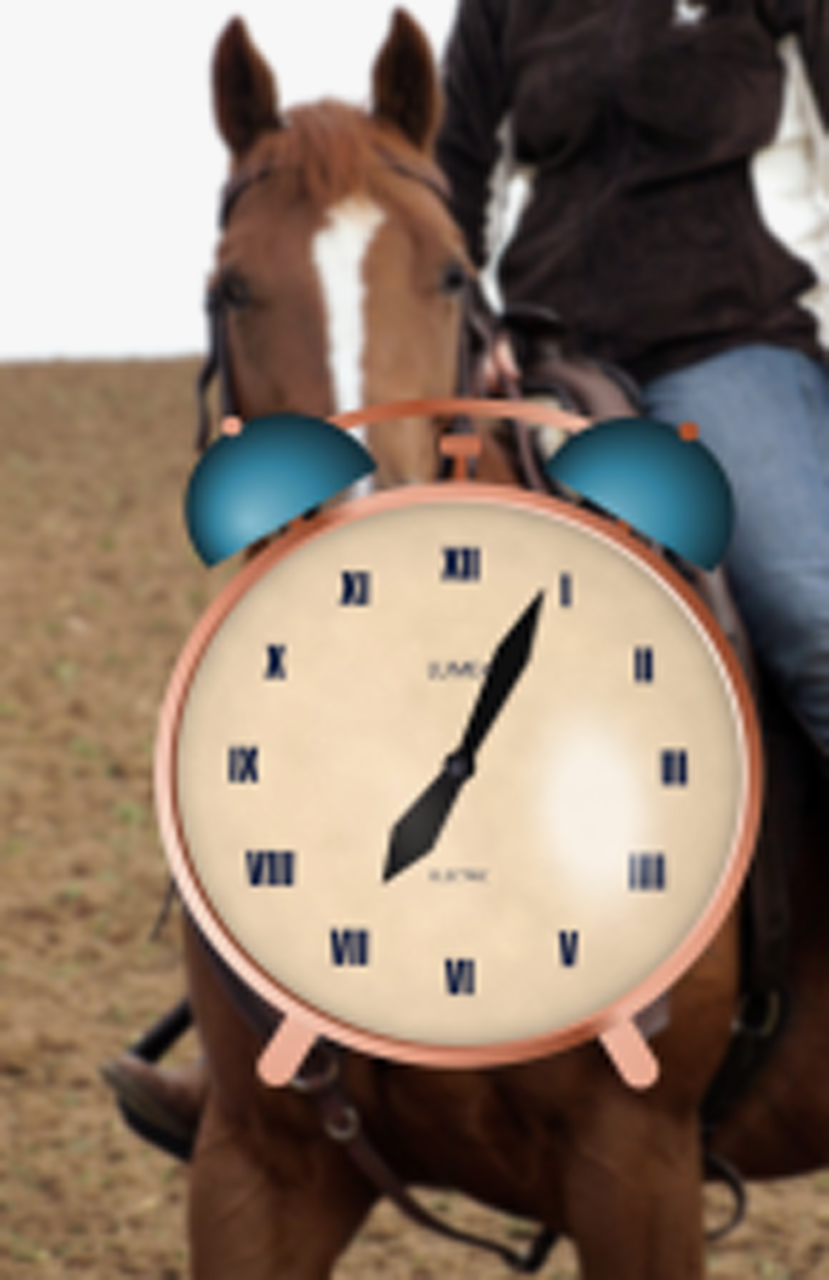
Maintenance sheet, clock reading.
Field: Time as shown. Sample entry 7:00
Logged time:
7:04
